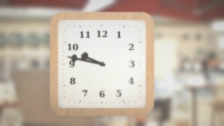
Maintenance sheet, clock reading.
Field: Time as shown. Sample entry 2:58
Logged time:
9:47
